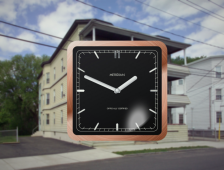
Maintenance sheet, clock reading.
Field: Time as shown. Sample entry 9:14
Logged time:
1:49
